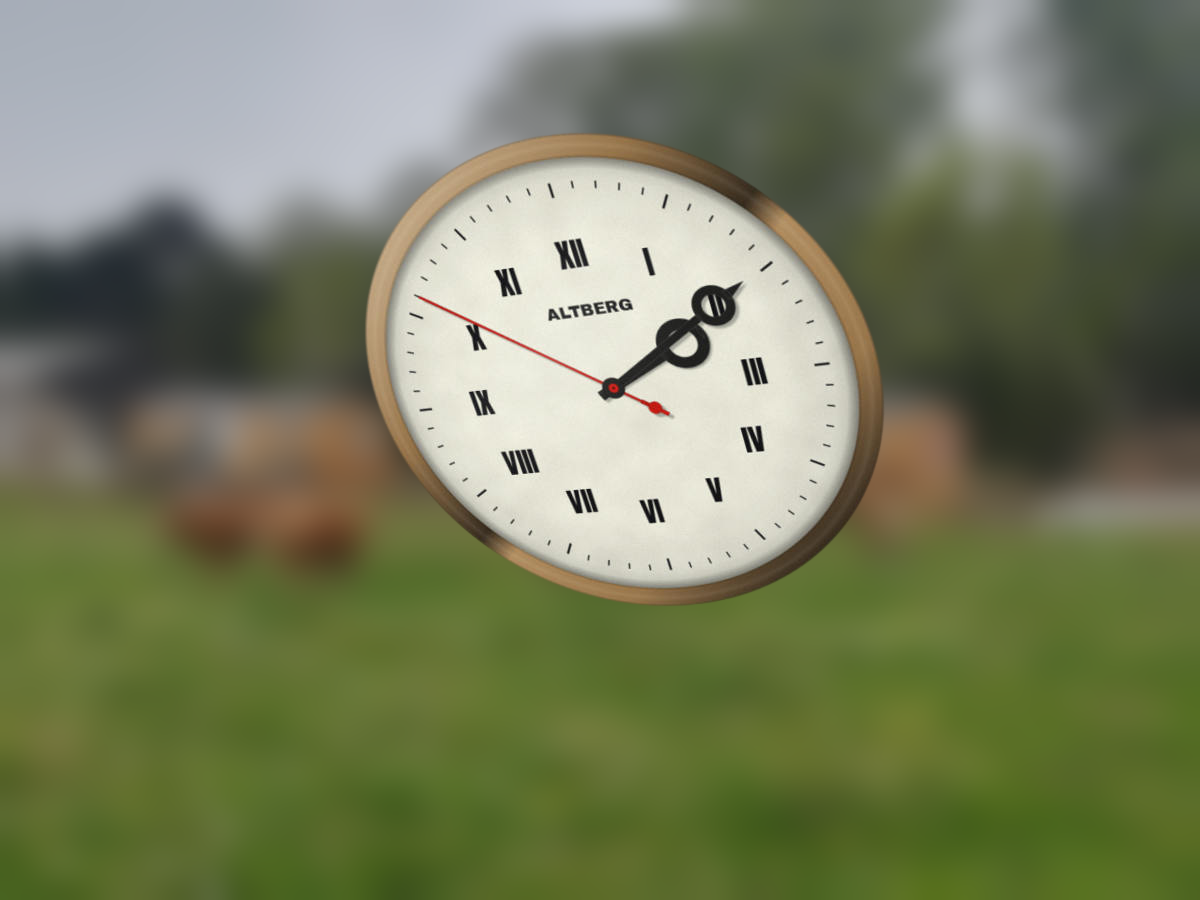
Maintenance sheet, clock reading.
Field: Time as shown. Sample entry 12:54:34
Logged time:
2:09:51
